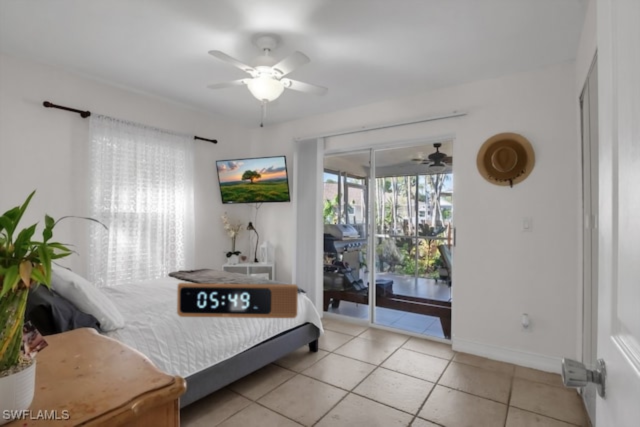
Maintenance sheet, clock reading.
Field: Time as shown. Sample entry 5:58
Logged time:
5:49
